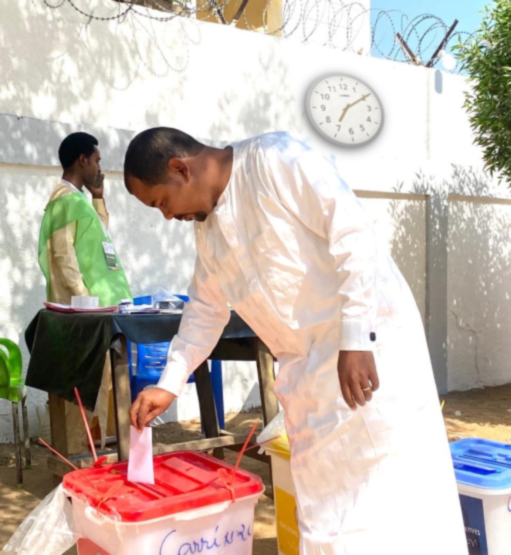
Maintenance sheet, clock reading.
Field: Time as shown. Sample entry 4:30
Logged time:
7:10
